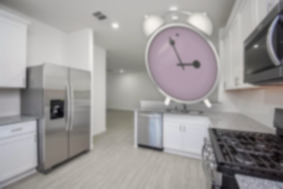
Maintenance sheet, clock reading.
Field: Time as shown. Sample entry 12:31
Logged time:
2:57
